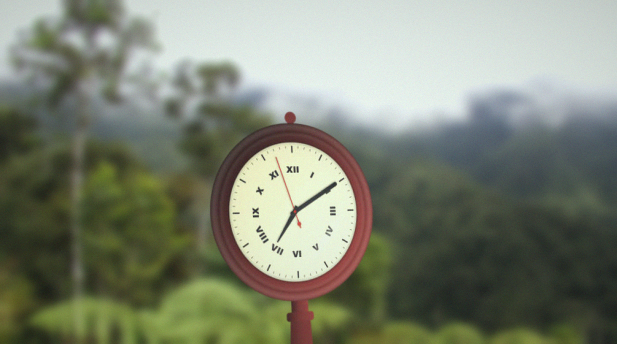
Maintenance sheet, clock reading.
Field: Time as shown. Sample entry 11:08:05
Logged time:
7:09:57
